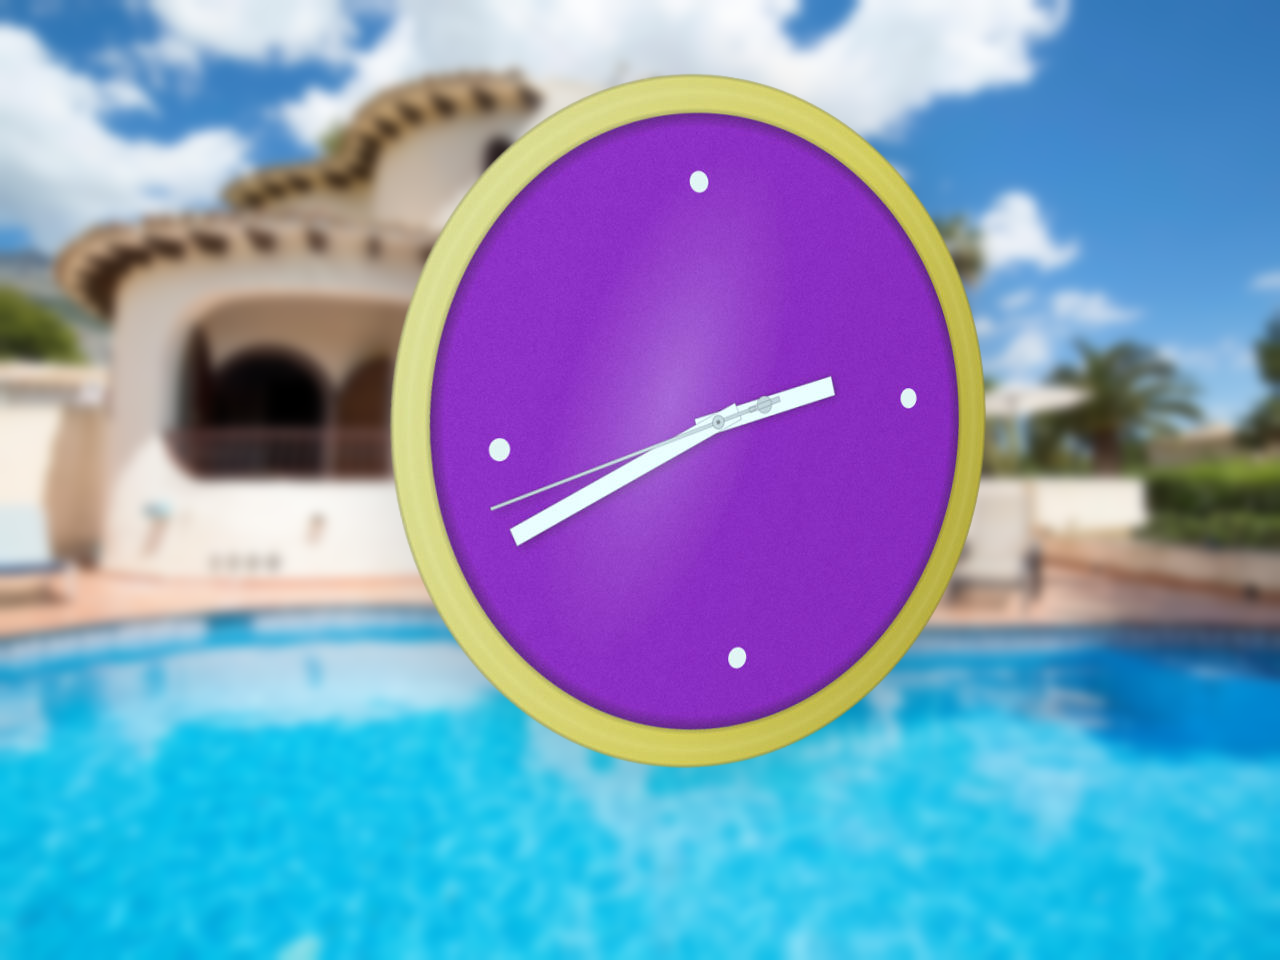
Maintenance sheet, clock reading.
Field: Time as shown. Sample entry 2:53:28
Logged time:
2:41:43
